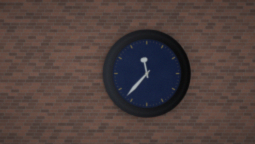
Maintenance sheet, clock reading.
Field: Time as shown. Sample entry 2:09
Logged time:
11:37
